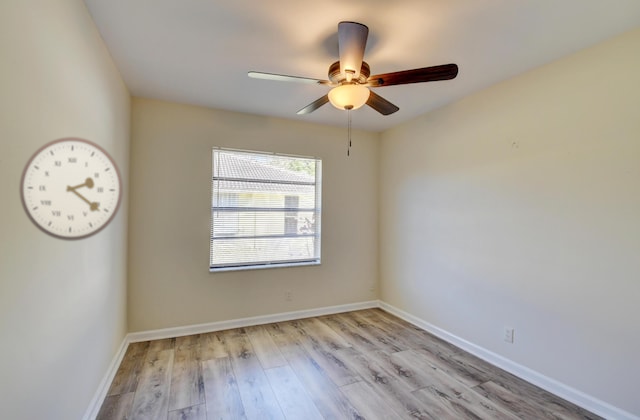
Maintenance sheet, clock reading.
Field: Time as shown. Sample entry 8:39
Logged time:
2:21
